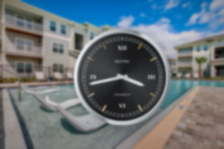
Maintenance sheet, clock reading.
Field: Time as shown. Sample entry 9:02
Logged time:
3:43
